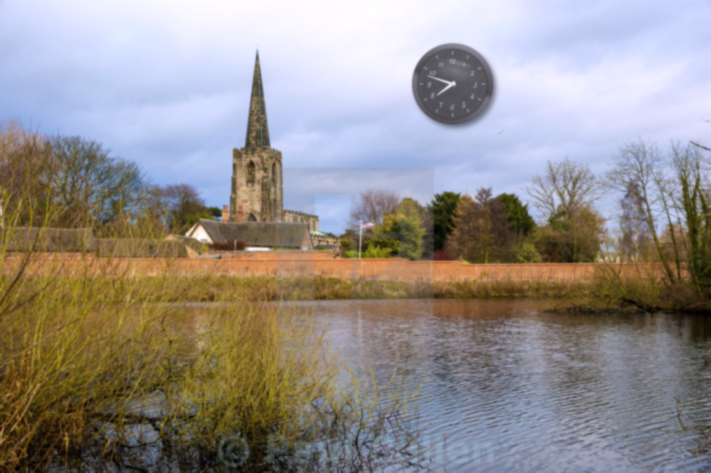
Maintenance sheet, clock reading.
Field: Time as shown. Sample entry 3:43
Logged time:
7:48
